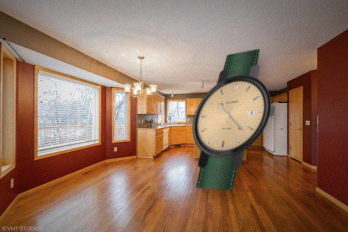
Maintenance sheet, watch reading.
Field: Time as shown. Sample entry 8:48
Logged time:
10:22
